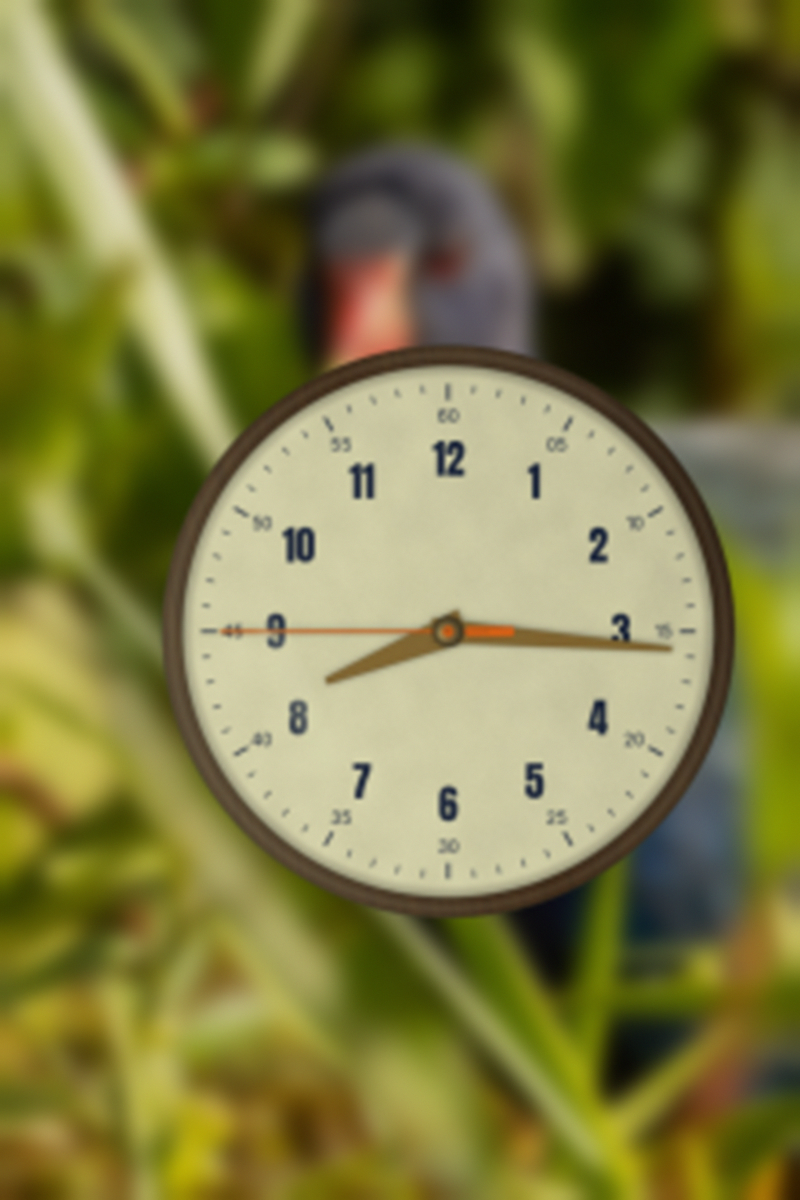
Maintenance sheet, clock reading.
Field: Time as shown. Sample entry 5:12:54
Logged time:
8:15:45
